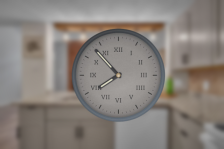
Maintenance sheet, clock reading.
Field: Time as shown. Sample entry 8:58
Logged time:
7:53
